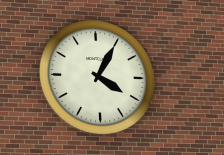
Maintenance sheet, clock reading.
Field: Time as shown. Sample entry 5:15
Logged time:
4:05
